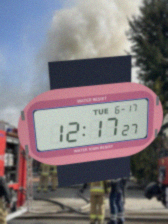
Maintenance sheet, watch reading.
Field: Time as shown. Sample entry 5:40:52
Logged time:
12:17:27
